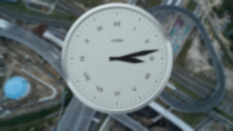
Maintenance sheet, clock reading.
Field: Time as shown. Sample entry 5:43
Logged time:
3:13
